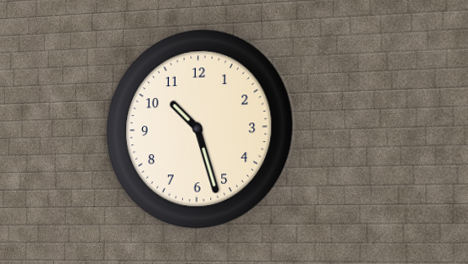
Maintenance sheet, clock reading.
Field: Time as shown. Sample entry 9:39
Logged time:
10:27
